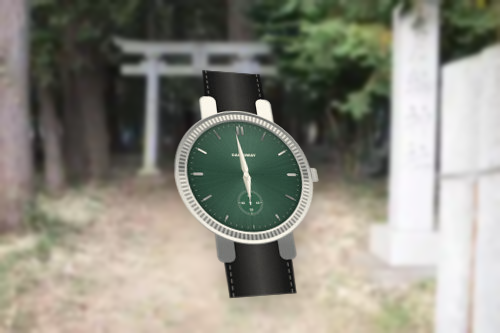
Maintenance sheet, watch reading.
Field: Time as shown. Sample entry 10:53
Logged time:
5:59
